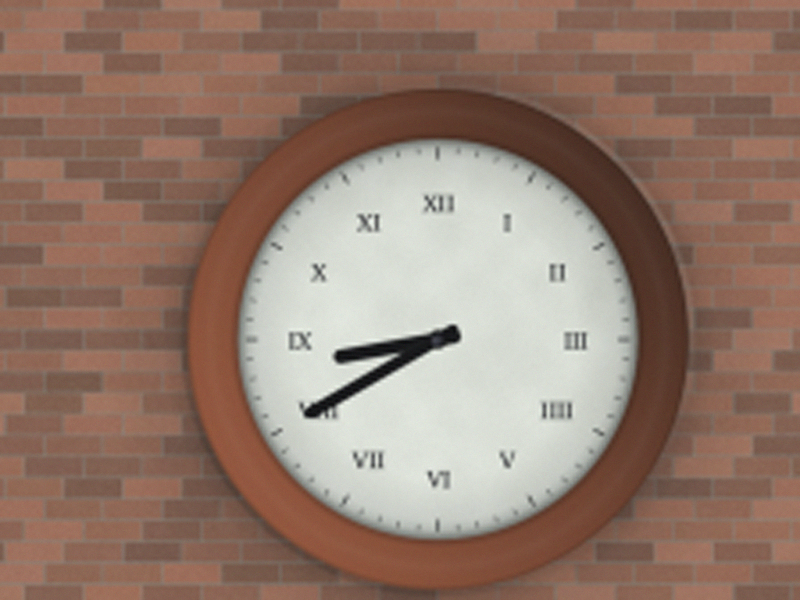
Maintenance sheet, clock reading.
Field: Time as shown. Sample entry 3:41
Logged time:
8:40
